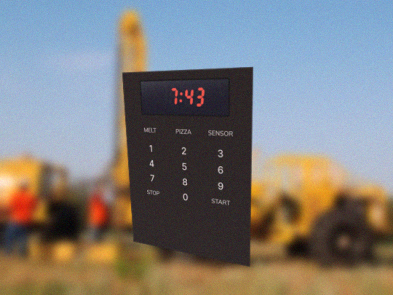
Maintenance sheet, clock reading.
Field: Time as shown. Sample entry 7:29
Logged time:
7:43
